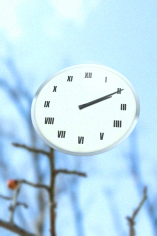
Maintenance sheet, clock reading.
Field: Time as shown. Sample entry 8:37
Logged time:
2:10
